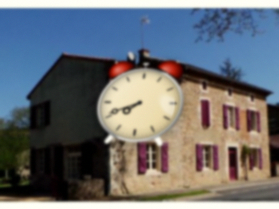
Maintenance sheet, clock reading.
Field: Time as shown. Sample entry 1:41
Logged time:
7:41
